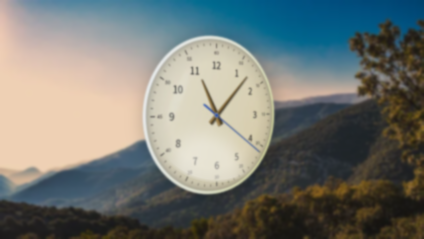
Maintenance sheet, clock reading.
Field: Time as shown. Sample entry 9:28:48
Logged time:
11:07:21
